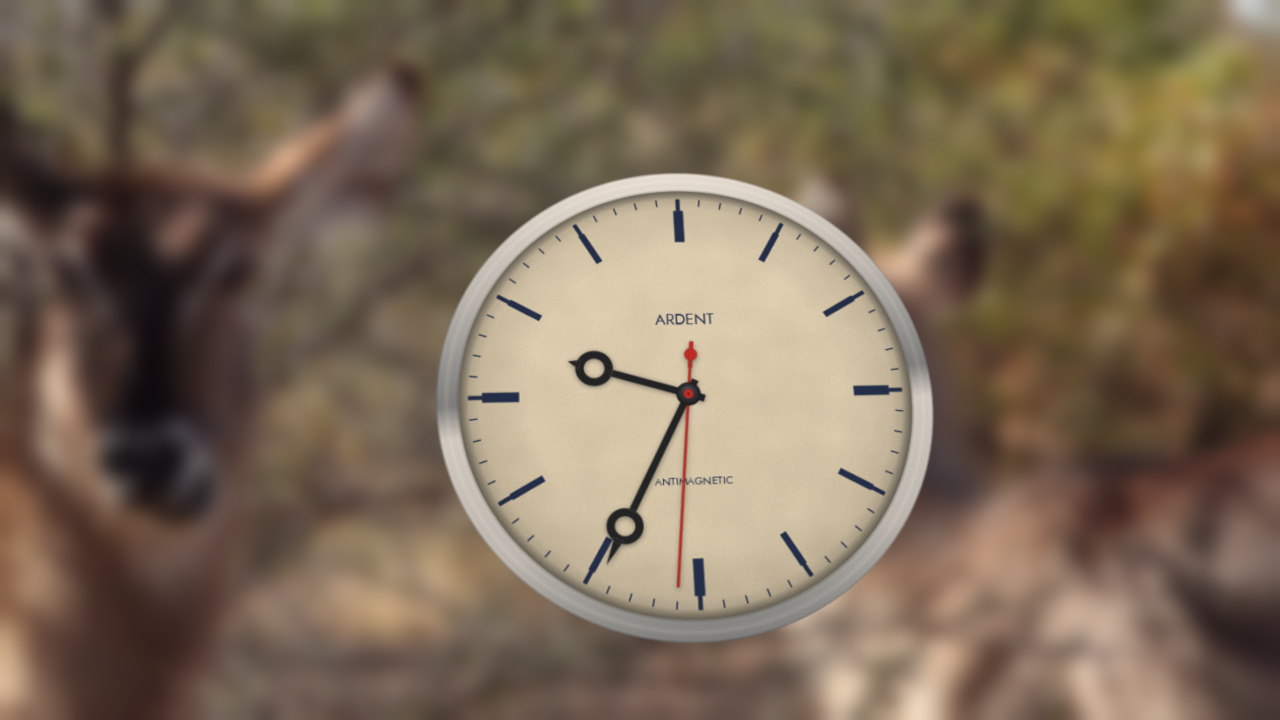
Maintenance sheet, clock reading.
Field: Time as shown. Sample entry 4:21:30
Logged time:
9:34:31
